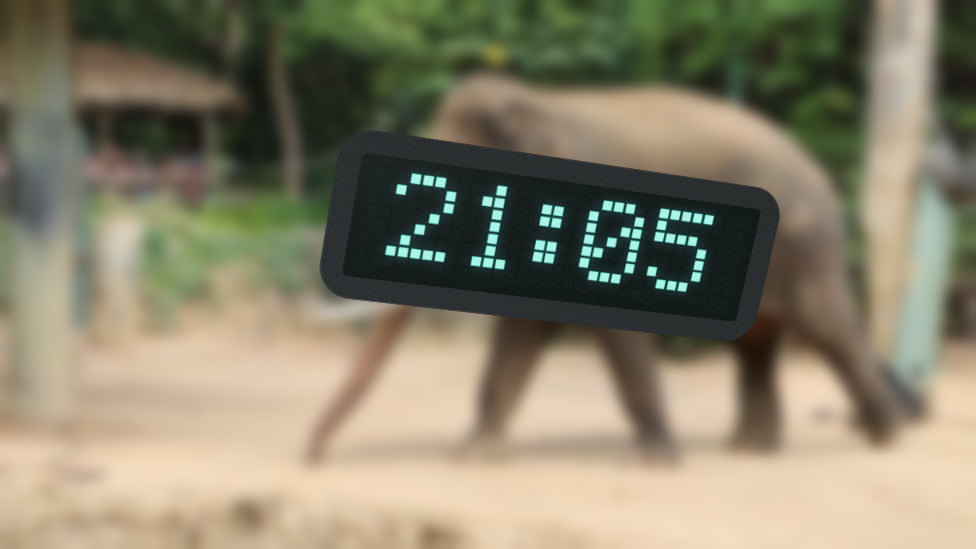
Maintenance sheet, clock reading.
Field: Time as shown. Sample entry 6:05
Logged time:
21:05
